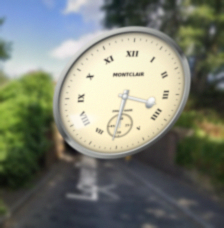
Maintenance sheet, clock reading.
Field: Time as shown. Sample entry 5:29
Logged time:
3:31
